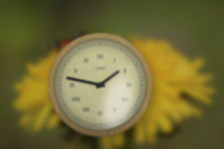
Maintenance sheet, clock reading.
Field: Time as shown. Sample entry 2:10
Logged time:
1:47
